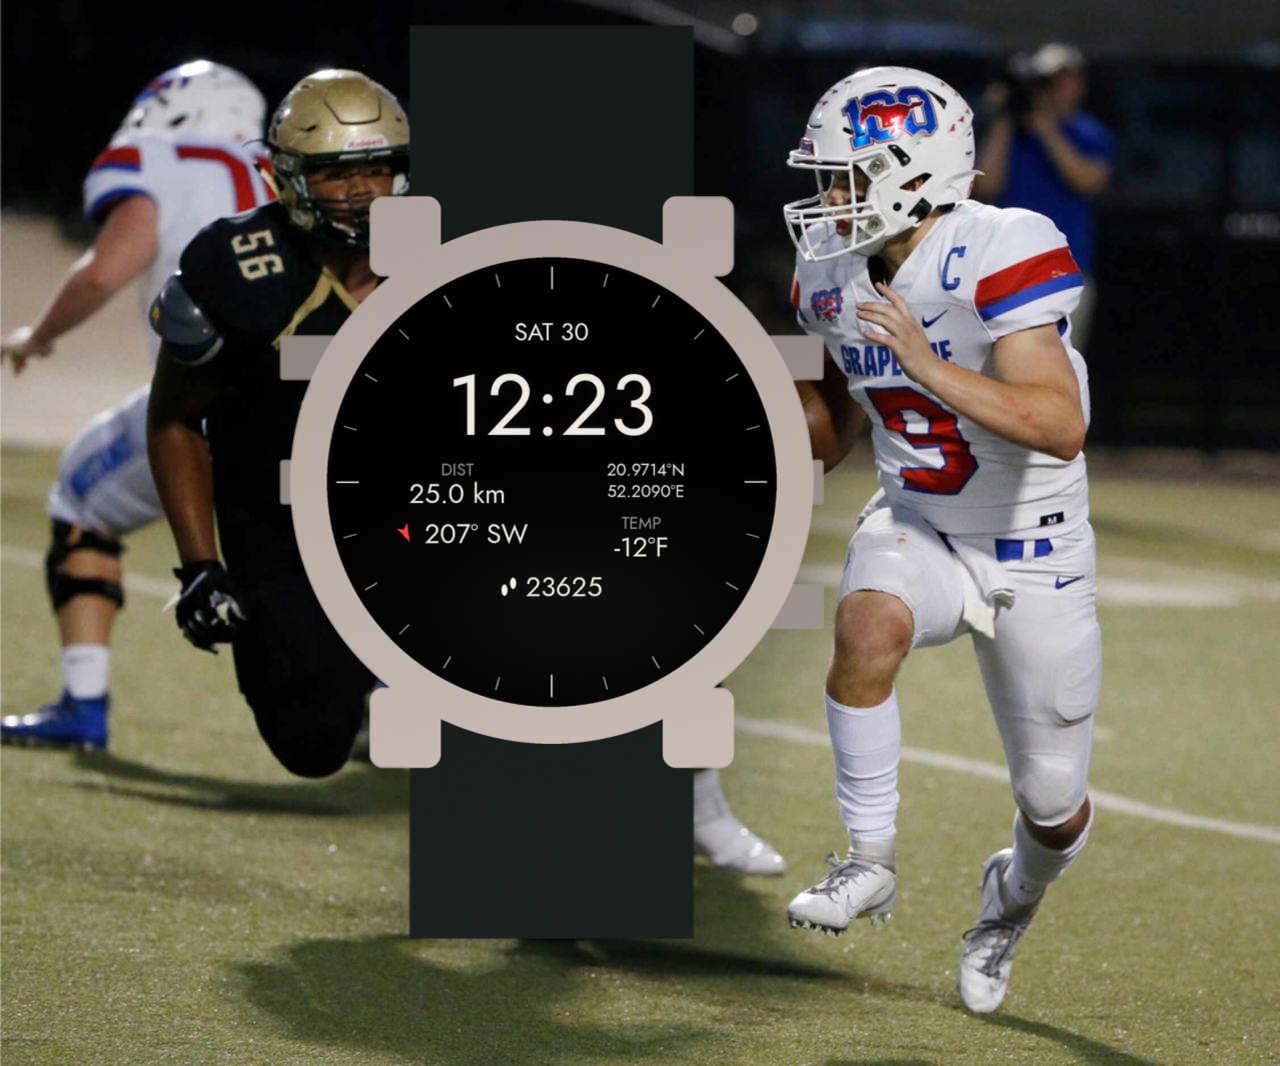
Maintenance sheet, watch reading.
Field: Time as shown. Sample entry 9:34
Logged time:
12:23
